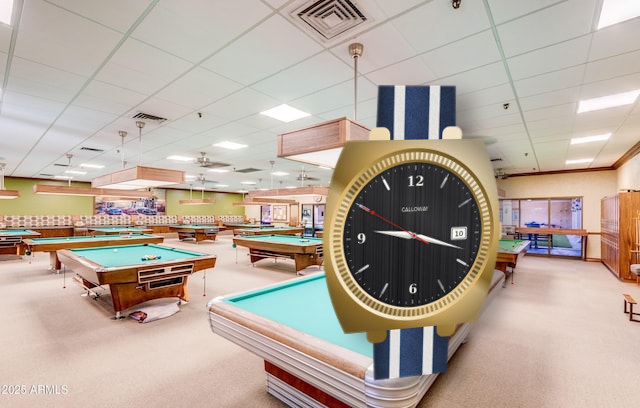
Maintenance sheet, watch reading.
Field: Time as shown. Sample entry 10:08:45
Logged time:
9:17:50
